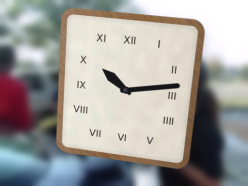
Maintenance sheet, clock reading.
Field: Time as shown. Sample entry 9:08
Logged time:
10:13
